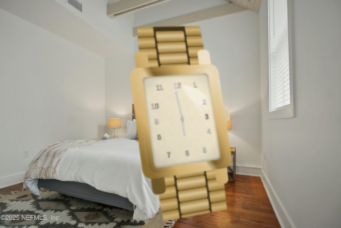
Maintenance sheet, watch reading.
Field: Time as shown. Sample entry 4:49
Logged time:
5:59
